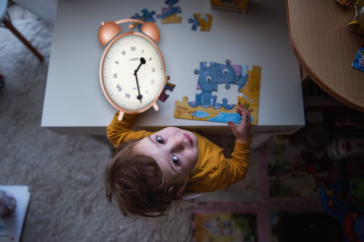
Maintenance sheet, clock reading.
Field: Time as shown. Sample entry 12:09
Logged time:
1:29
